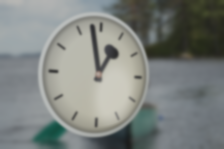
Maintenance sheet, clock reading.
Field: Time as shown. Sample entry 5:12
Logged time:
12:58
